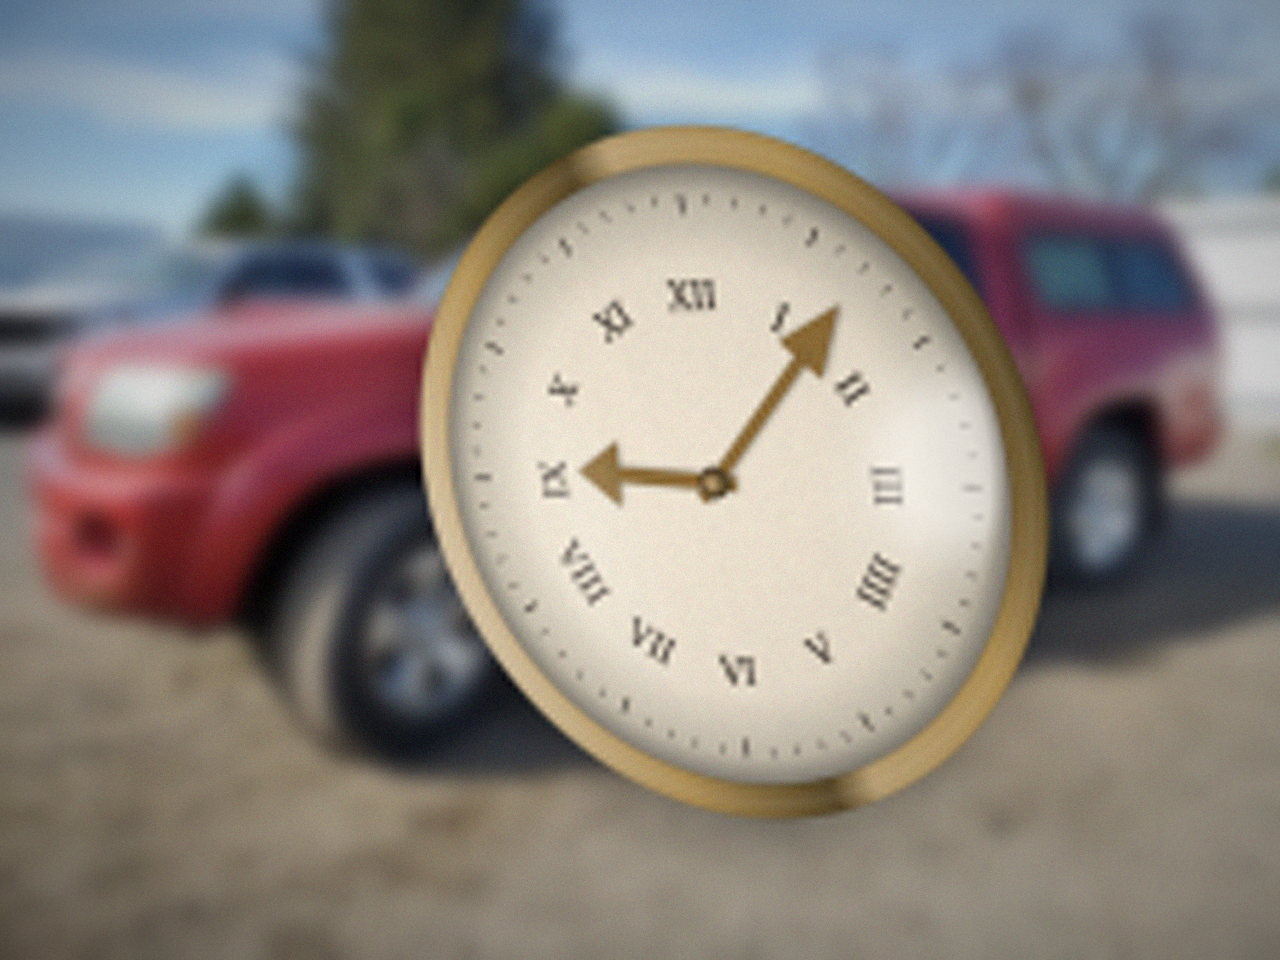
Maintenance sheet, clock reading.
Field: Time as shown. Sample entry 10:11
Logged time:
9:07
